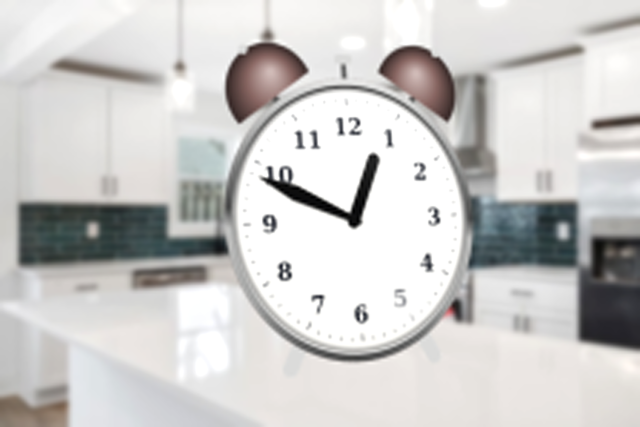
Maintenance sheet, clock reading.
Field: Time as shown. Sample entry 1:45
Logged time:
12:49
